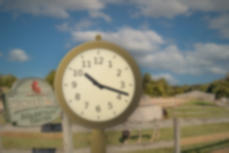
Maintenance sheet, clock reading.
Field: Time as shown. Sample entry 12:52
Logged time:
10:18
